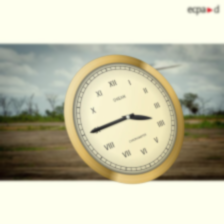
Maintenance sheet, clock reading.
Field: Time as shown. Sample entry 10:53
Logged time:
3:45
